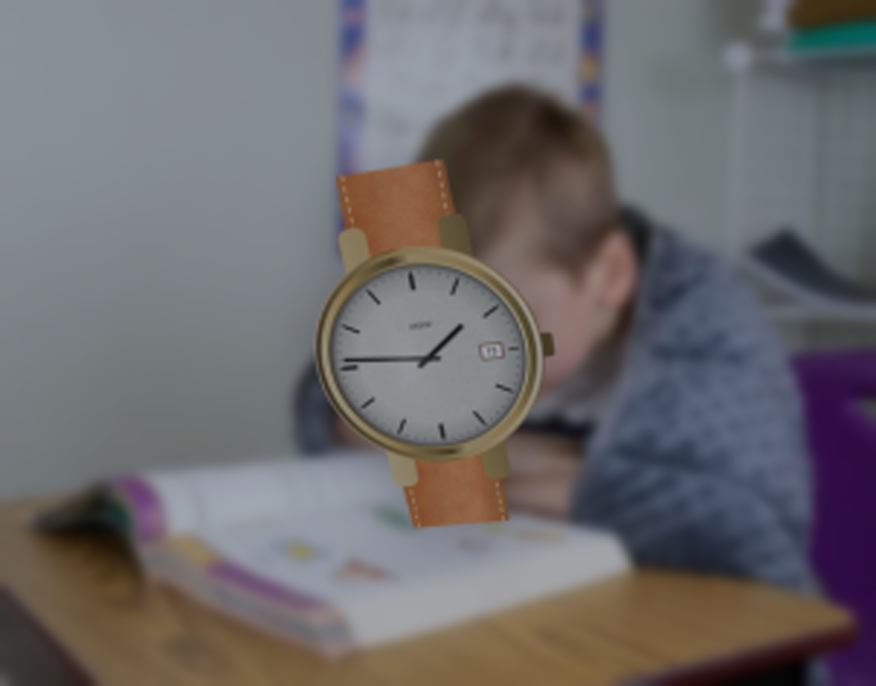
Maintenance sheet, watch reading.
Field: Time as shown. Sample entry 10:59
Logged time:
1:46
